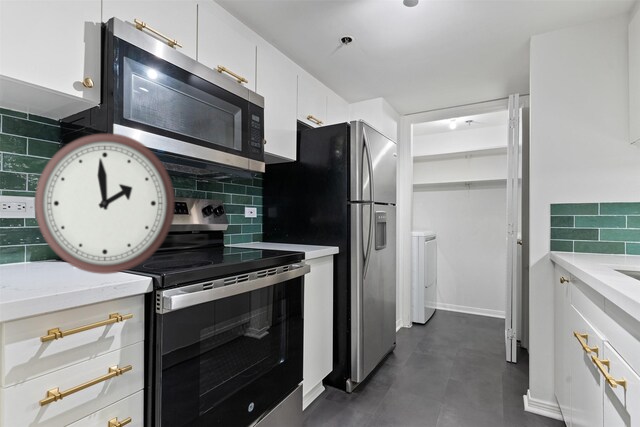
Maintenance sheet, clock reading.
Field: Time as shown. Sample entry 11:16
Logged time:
1:59
